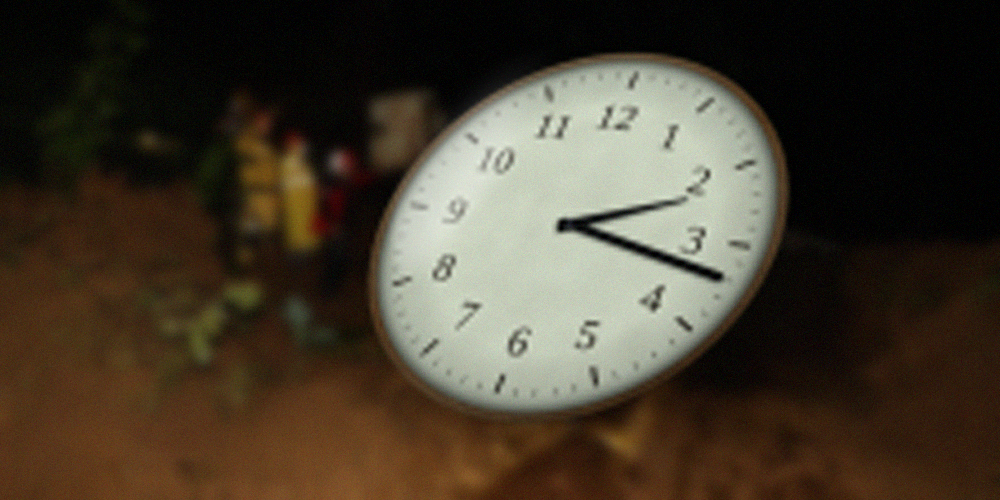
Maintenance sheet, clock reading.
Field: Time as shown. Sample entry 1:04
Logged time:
2:17
